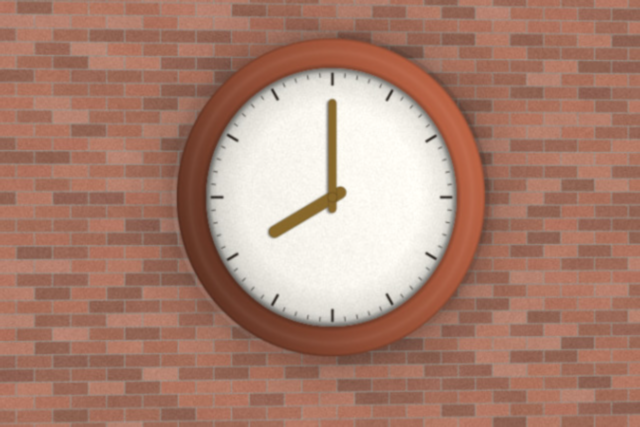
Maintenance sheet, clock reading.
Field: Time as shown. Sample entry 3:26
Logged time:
8:00
